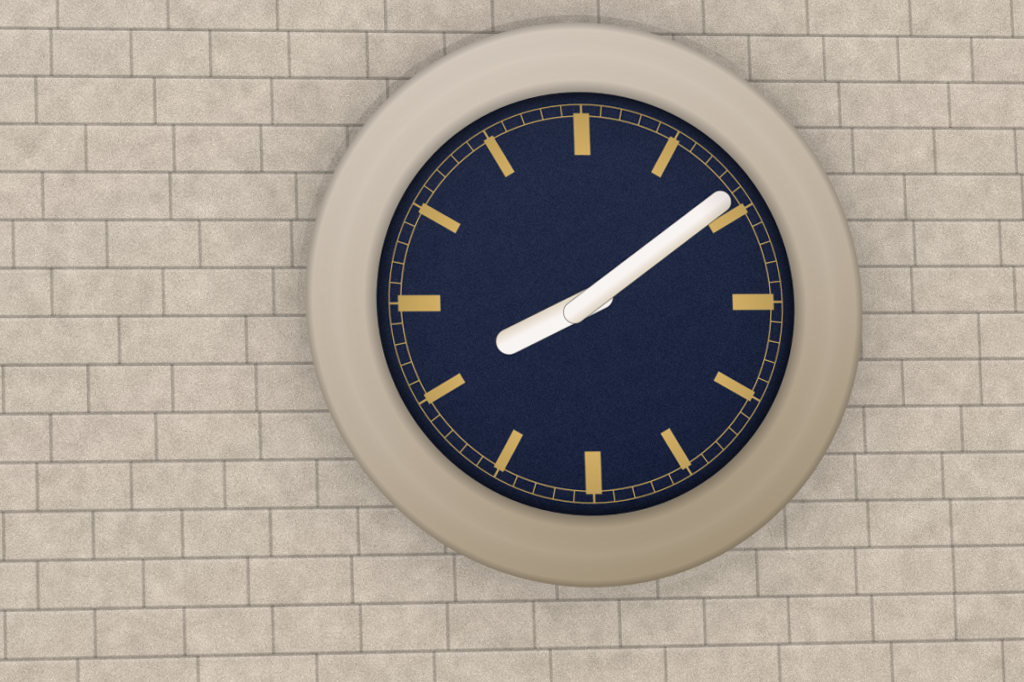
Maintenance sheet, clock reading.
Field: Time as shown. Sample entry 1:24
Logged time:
8:09
